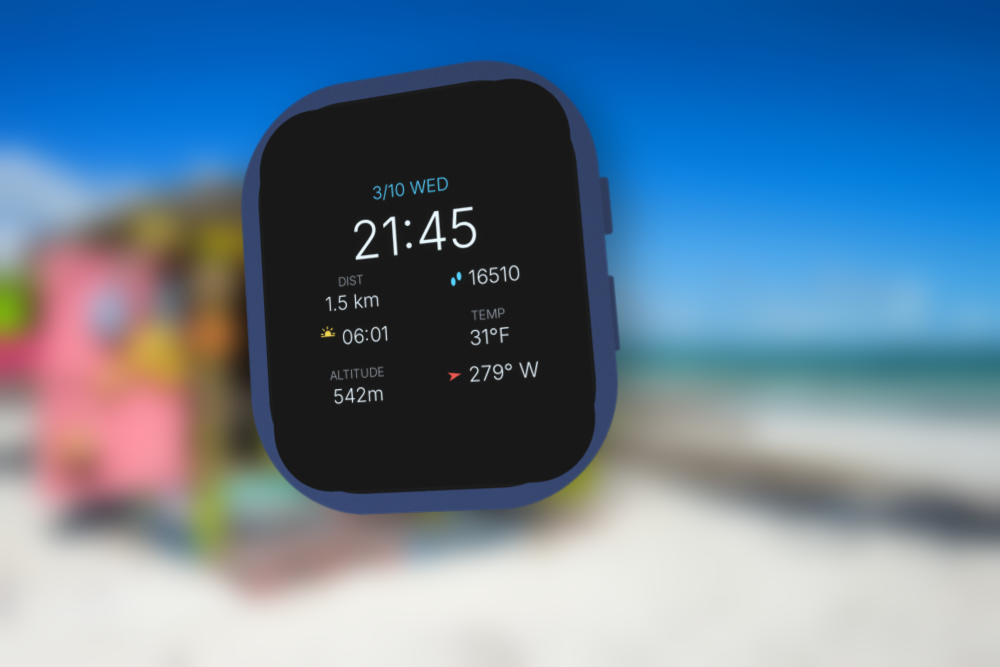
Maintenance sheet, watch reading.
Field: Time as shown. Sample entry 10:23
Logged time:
21:45
